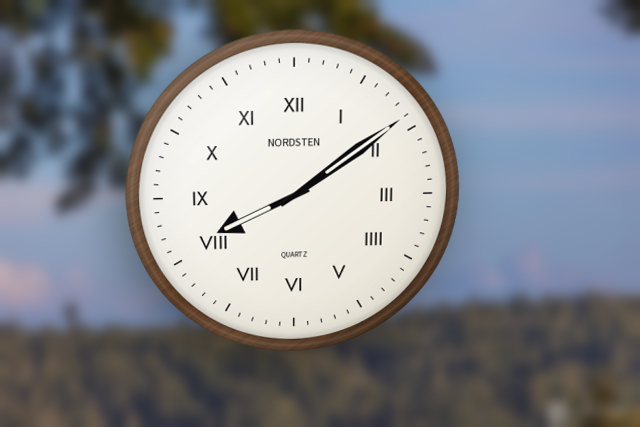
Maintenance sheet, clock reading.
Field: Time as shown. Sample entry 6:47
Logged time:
8:09
